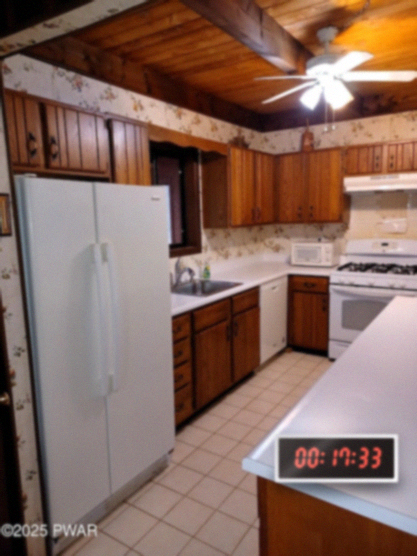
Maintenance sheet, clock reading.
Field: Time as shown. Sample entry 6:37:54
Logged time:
0:17:33
